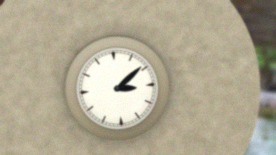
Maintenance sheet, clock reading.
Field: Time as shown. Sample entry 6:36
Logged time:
3:09
